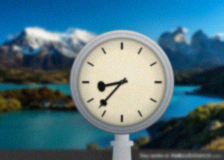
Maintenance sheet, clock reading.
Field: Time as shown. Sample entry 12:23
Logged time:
8:37
